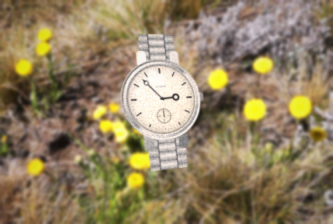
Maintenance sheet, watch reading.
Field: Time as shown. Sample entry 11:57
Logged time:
2:53
